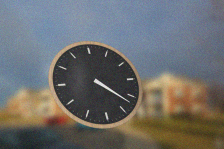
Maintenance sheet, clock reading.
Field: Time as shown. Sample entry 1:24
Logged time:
4:22
